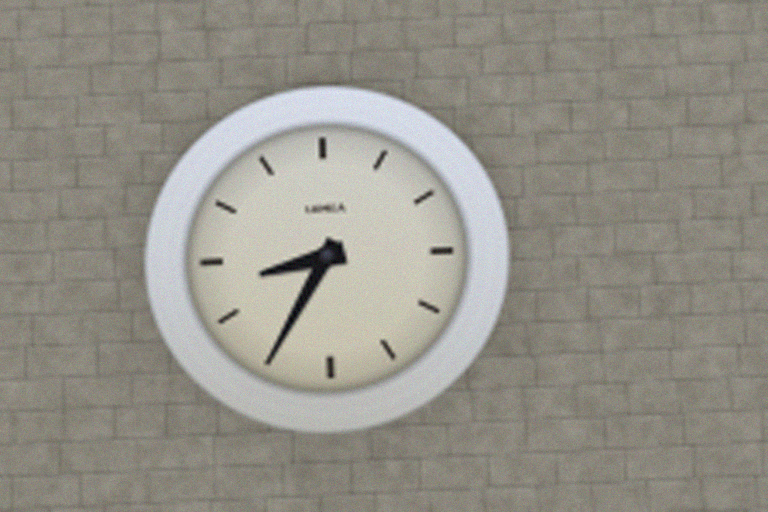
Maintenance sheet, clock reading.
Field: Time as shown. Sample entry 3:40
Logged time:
8:35
